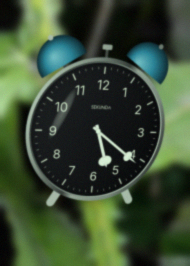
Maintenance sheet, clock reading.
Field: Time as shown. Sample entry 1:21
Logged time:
5:21
